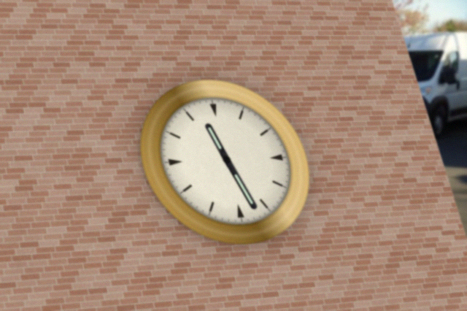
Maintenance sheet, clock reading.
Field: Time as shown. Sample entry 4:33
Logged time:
11:27
